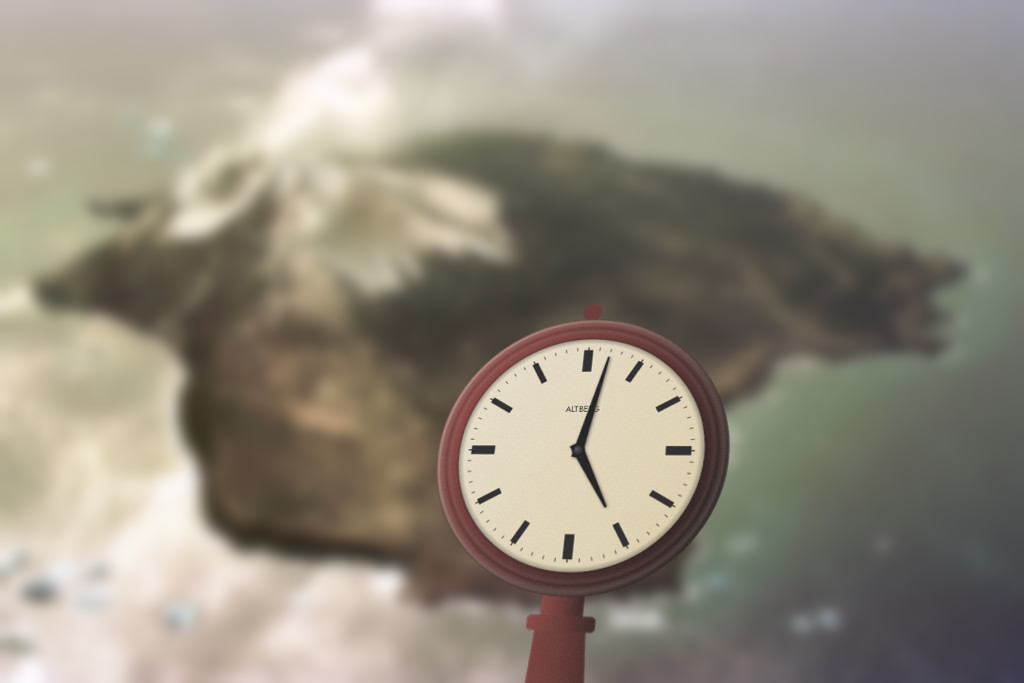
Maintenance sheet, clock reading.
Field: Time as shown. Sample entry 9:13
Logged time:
5:02
